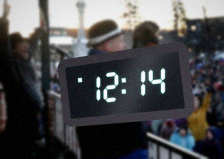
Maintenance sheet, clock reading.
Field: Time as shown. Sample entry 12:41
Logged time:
12:14
